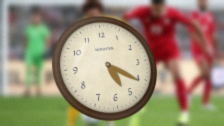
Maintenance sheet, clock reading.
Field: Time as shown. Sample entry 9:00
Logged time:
5:21
